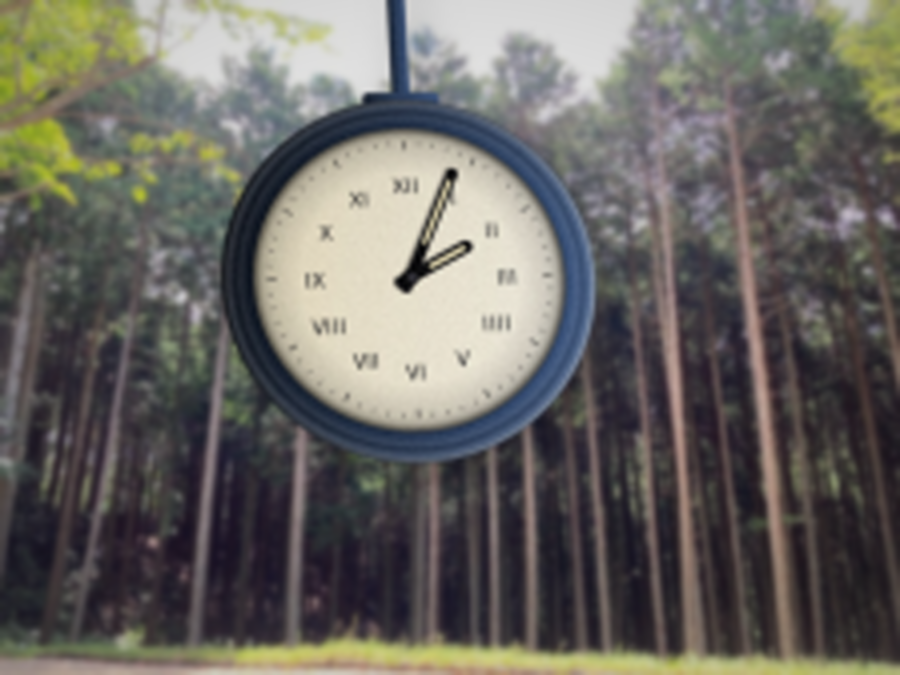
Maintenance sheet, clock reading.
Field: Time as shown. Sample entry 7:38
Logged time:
2:04
